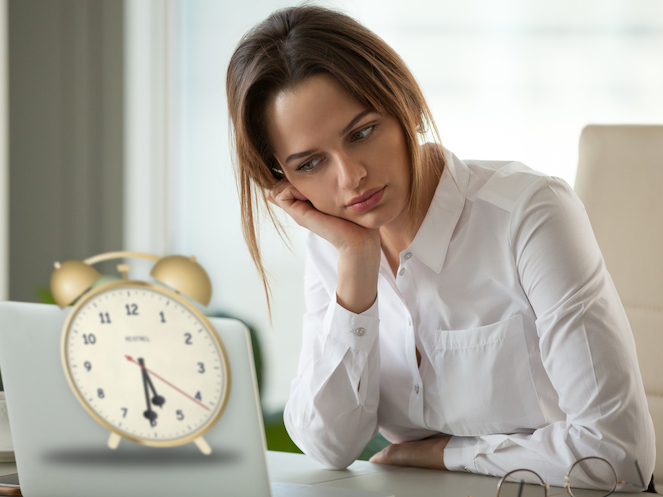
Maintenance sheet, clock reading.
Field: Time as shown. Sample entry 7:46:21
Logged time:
5:30:21
